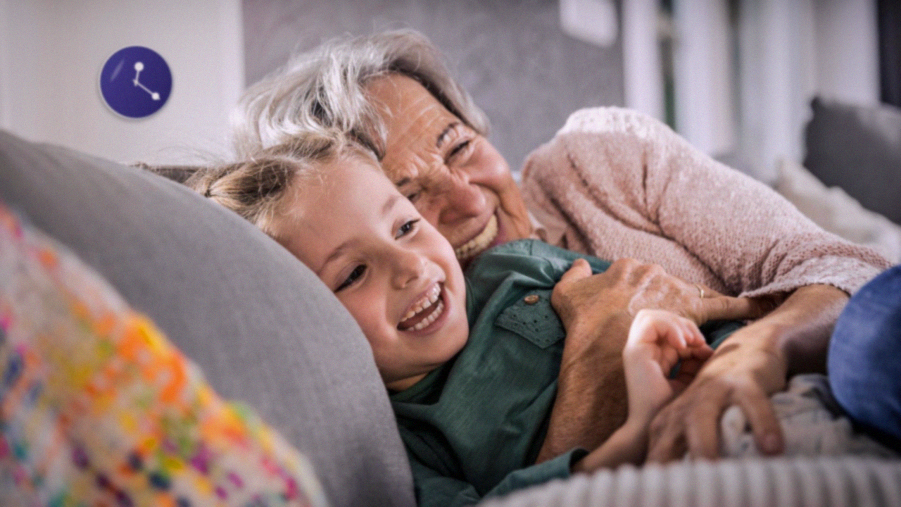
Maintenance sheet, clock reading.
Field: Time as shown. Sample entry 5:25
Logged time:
12:21
